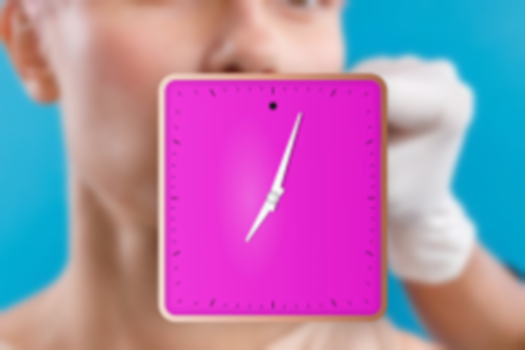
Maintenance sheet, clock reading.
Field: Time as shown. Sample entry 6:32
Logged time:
7:03
